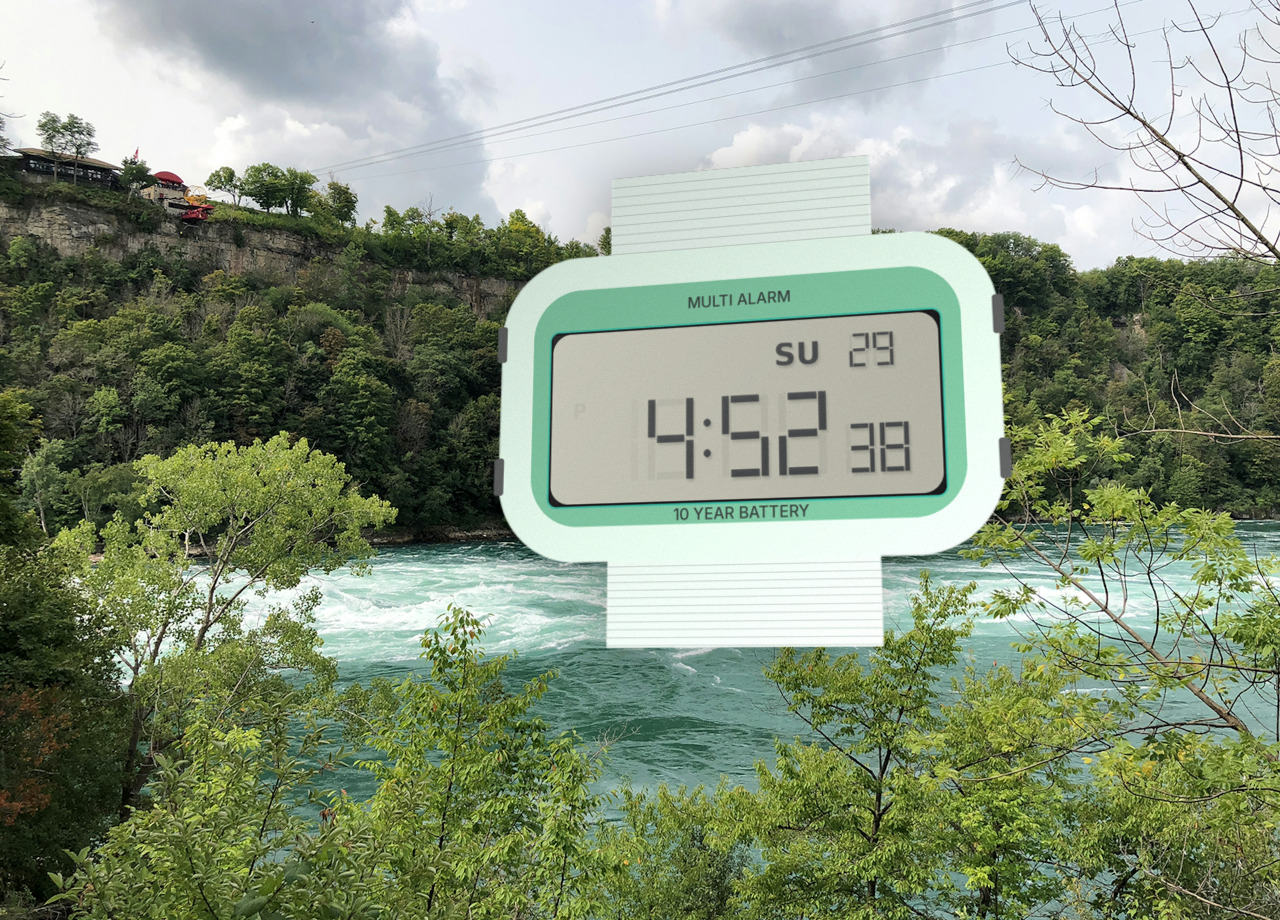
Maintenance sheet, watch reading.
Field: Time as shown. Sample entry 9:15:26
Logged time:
4:52:38
